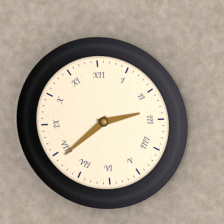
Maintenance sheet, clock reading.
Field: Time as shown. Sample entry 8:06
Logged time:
2:39
